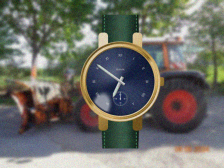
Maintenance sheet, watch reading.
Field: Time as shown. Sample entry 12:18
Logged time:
6:51
